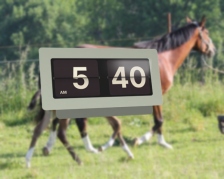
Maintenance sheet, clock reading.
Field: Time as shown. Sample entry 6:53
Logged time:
5:40
